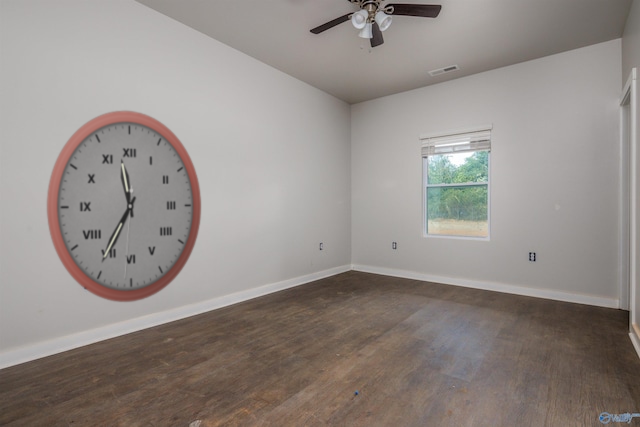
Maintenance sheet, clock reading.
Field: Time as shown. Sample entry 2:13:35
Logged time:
11:35:31
